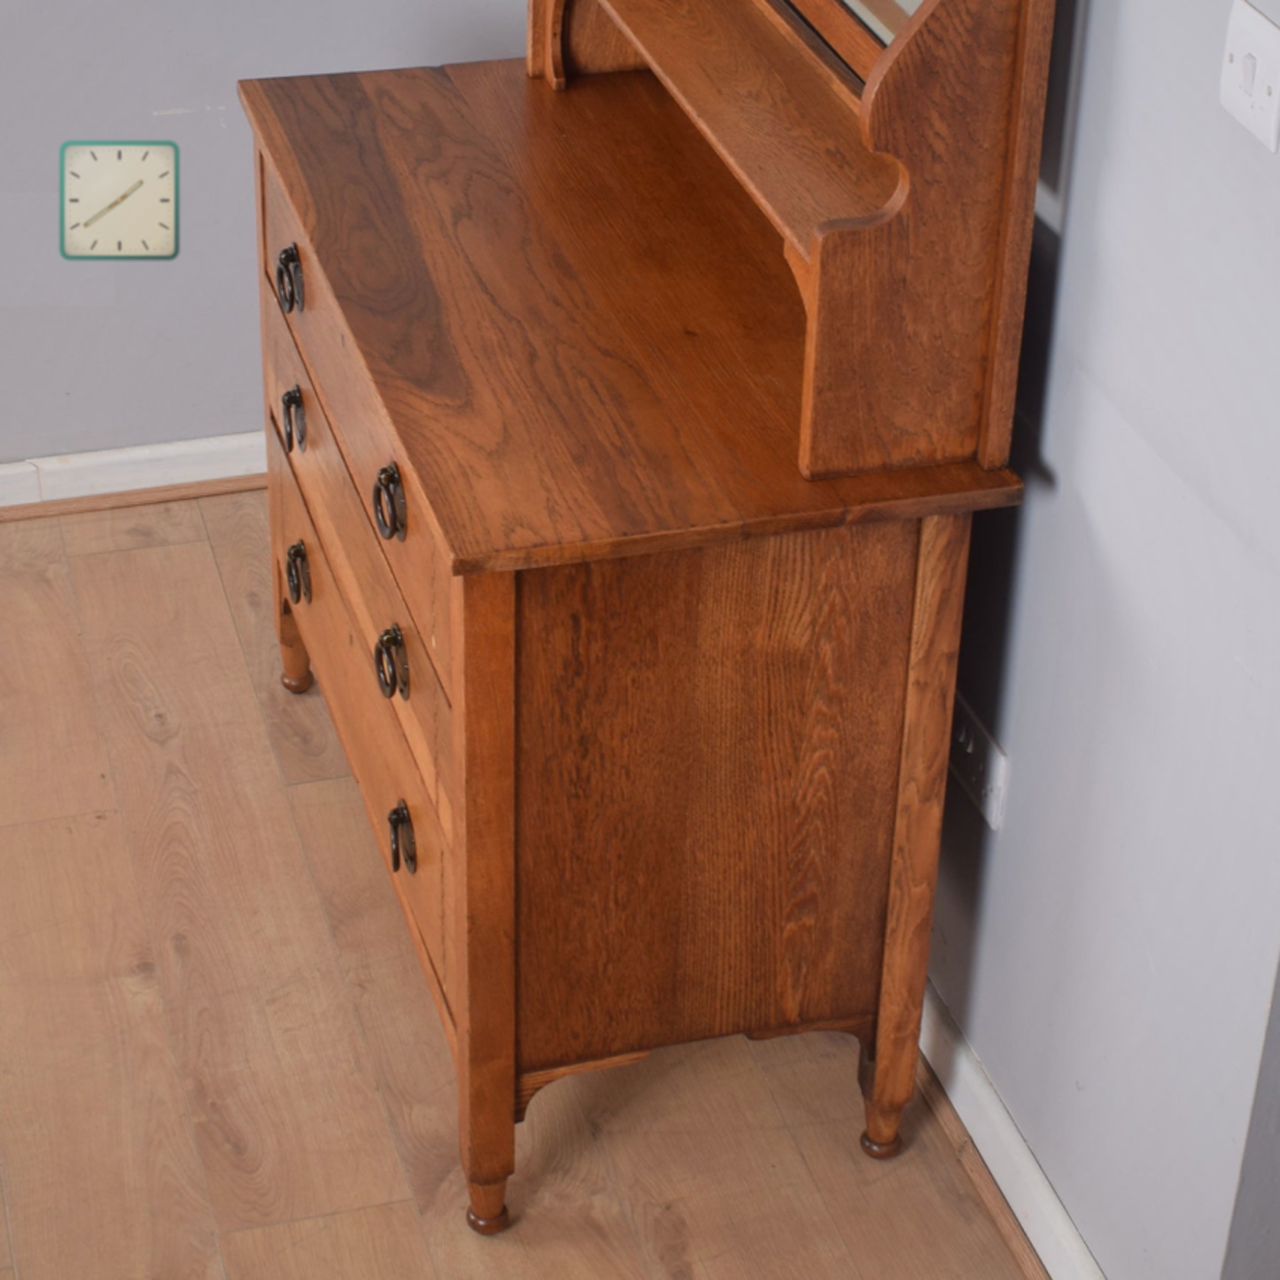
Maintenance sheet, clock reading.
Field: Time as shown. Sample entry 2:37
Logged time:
1:39
